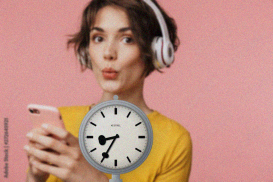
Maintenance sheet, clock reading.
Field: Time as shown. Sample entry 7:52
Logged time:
8:35
